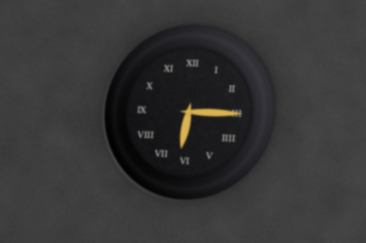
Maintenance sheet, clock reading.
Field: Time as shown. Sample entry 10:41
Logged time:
6:15
